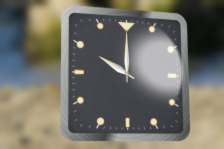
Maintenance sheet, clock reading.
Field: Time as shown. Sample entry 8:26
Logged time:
10:00
